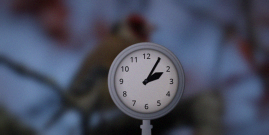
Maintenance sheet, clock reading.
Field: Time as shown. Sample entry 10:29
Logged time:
2:05
